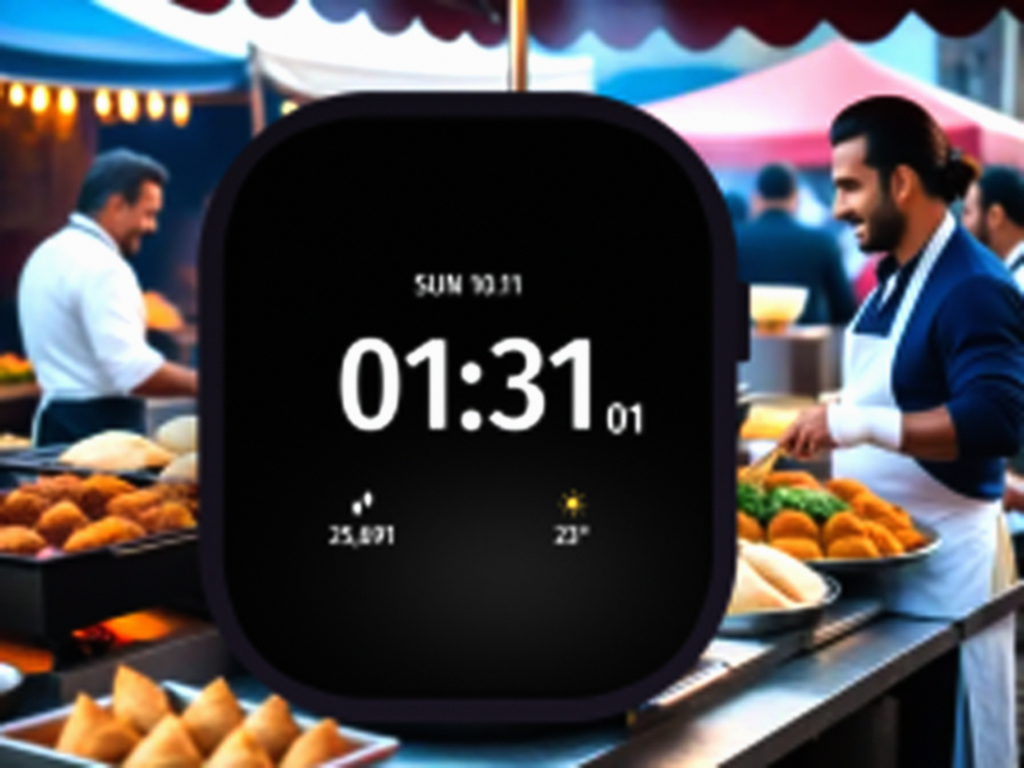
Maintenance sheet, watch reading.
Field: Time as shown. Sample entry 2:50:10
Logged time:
1:31:01
